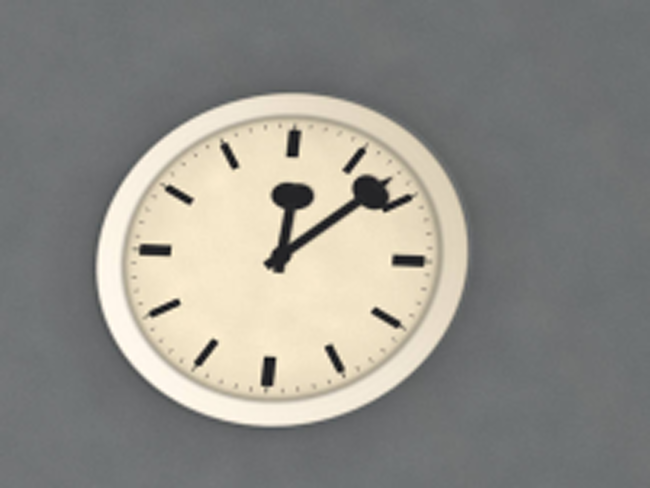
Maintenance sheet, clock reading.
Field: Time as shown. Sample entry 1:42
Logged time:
12:08
